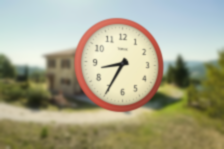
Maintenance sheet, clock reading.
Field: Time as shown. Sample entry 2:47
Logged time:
8:35
